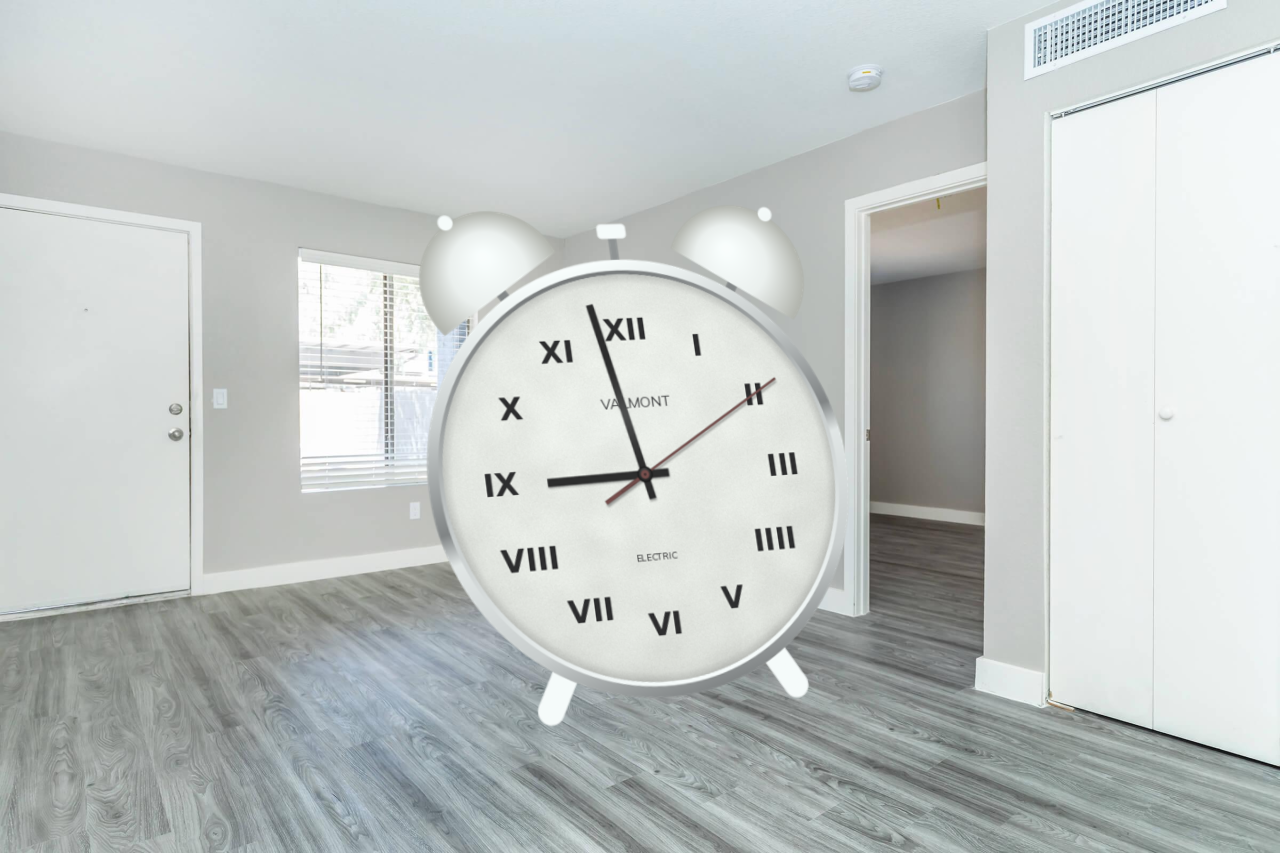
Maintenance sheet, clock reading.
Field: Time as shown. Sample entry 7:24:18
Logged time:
8:58:10
